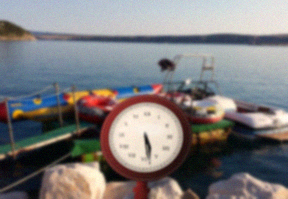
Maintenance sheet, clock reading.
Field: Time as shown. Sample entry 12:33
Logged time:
5:28
